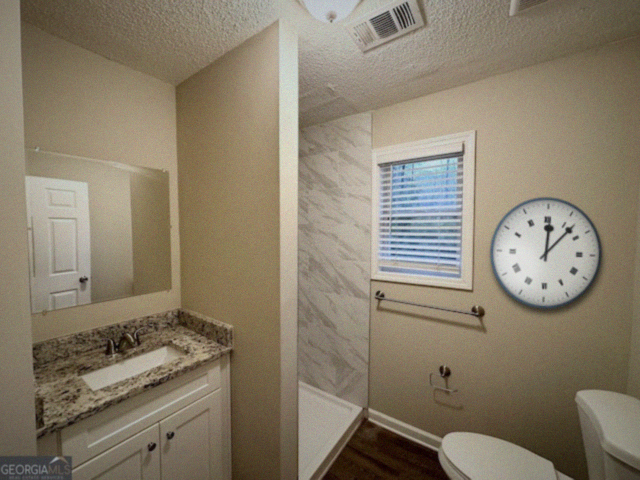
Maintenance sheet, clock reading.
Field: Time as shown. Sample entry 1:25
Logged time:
12:07
